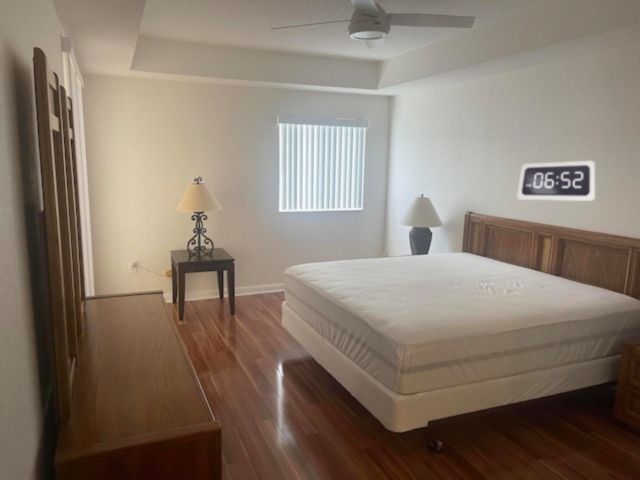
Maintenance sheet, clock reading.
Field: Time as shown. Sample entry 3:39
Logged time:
6:52
